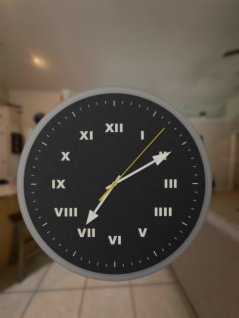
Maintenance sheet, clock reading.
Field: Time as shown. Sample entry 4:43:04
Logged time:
7:10:07
